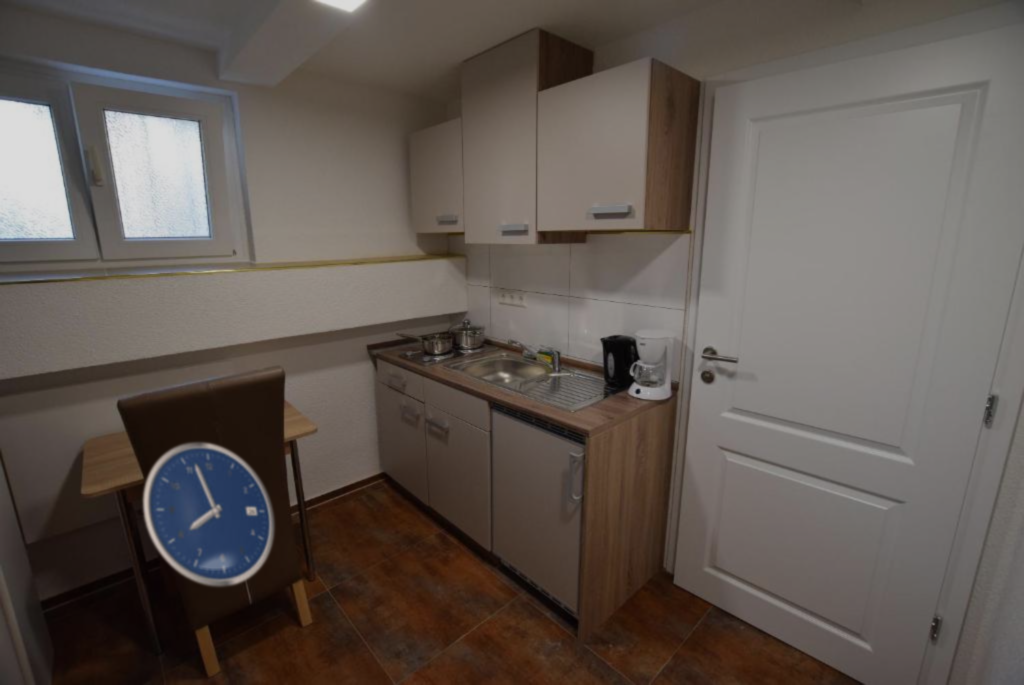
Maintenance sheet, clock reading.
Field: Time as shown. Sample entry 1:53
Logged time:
7:57
